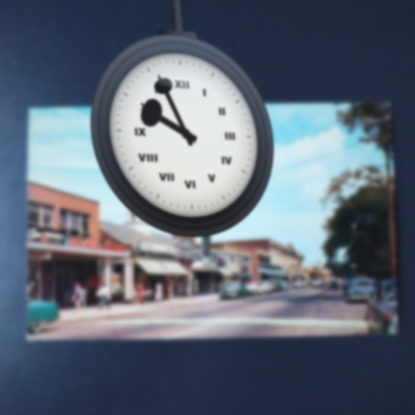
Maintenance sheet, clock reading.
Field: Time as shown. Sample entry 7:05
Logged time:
9:56
